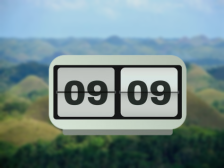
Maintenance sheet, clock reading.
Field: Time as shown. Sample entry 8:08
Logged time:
9:09
